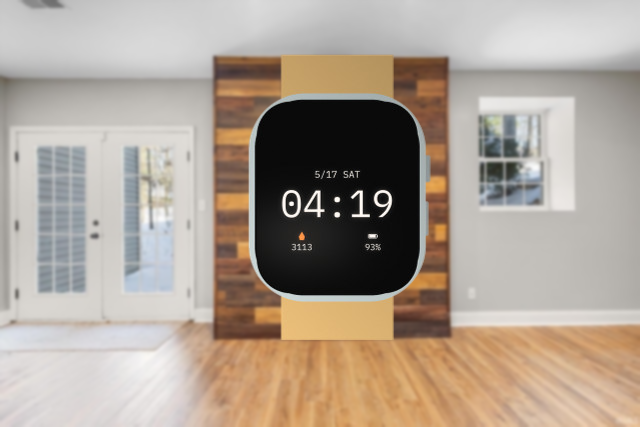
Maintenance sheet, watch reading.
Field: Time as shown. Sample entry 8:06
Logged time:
4:19
